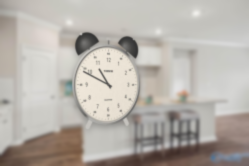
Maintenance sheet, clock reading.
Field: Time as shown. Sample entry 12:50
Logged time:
10:49
